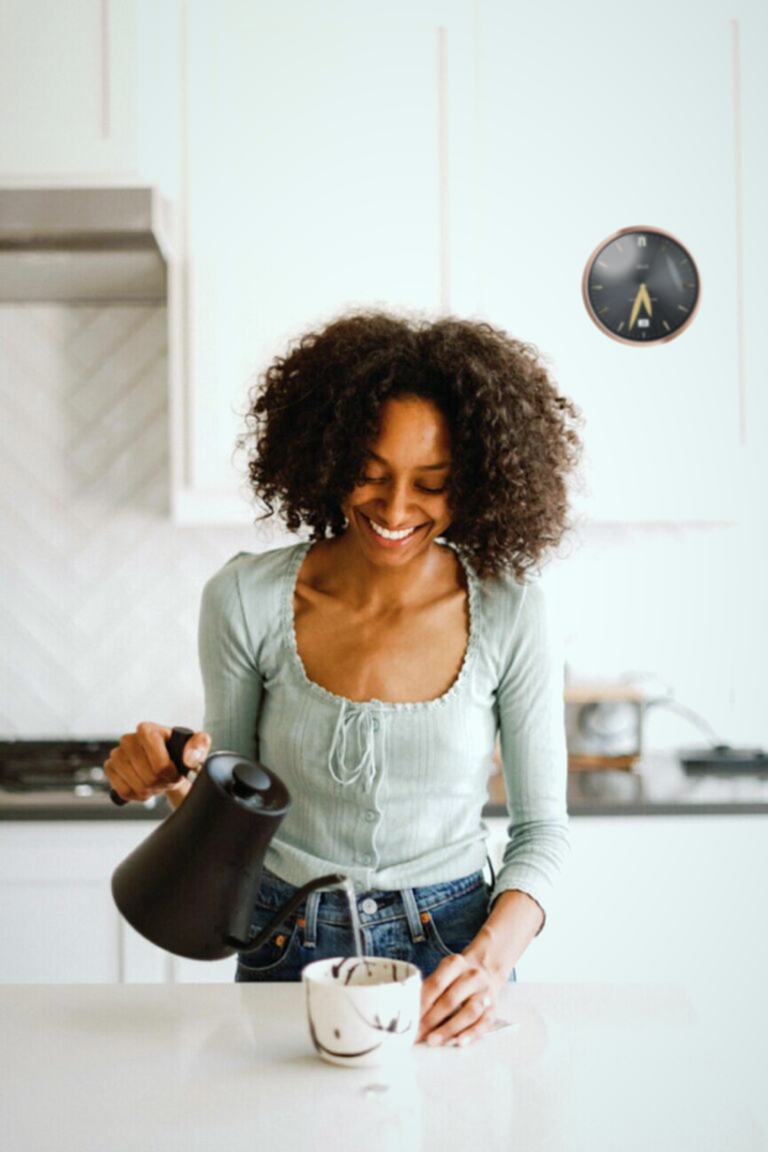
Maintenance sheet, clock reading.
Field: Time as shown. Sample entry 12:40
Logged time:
5:33
